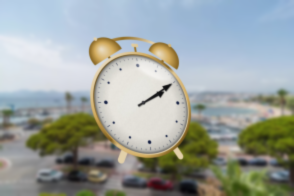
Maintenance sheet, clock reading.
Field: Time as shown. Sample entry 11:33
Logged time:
2:10
